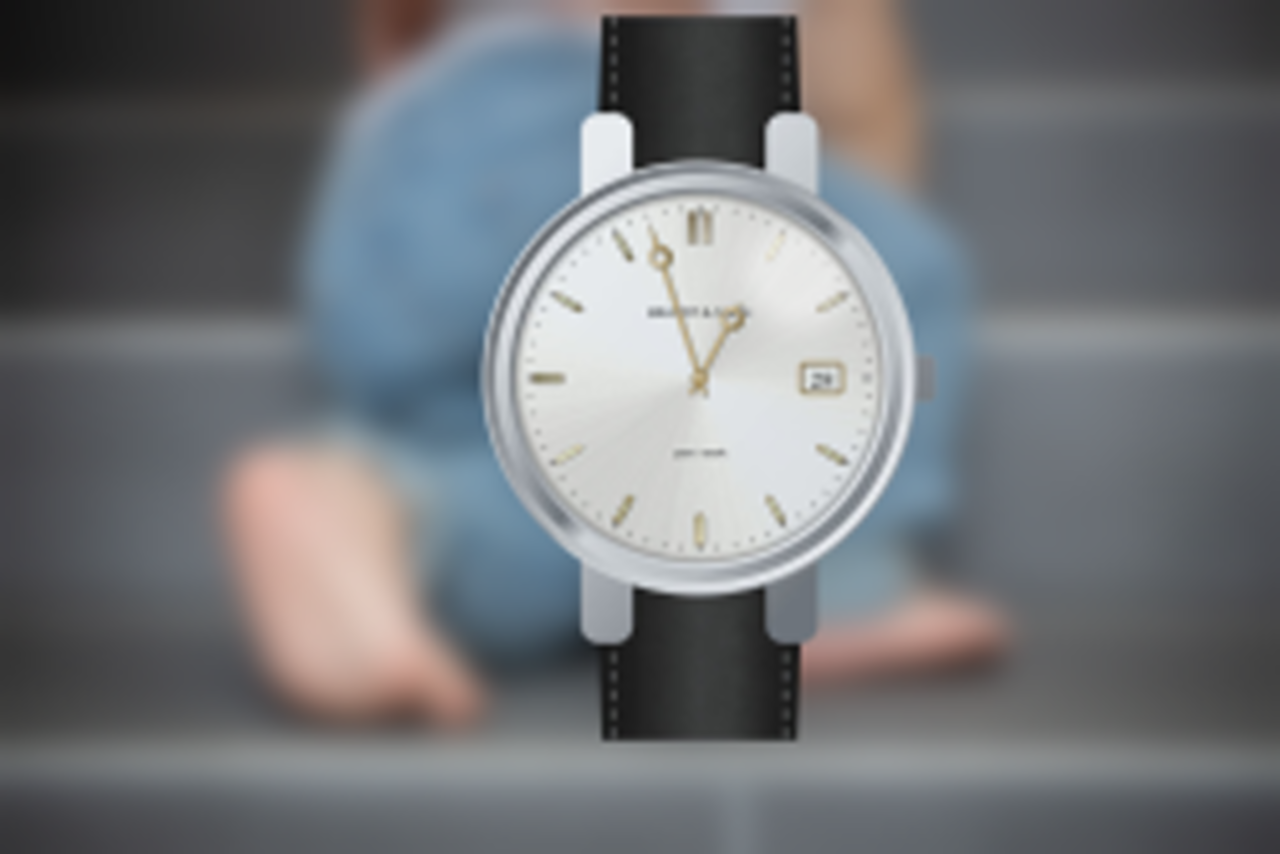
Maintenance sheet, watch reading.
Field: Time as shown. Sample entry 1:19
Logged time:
12:57
